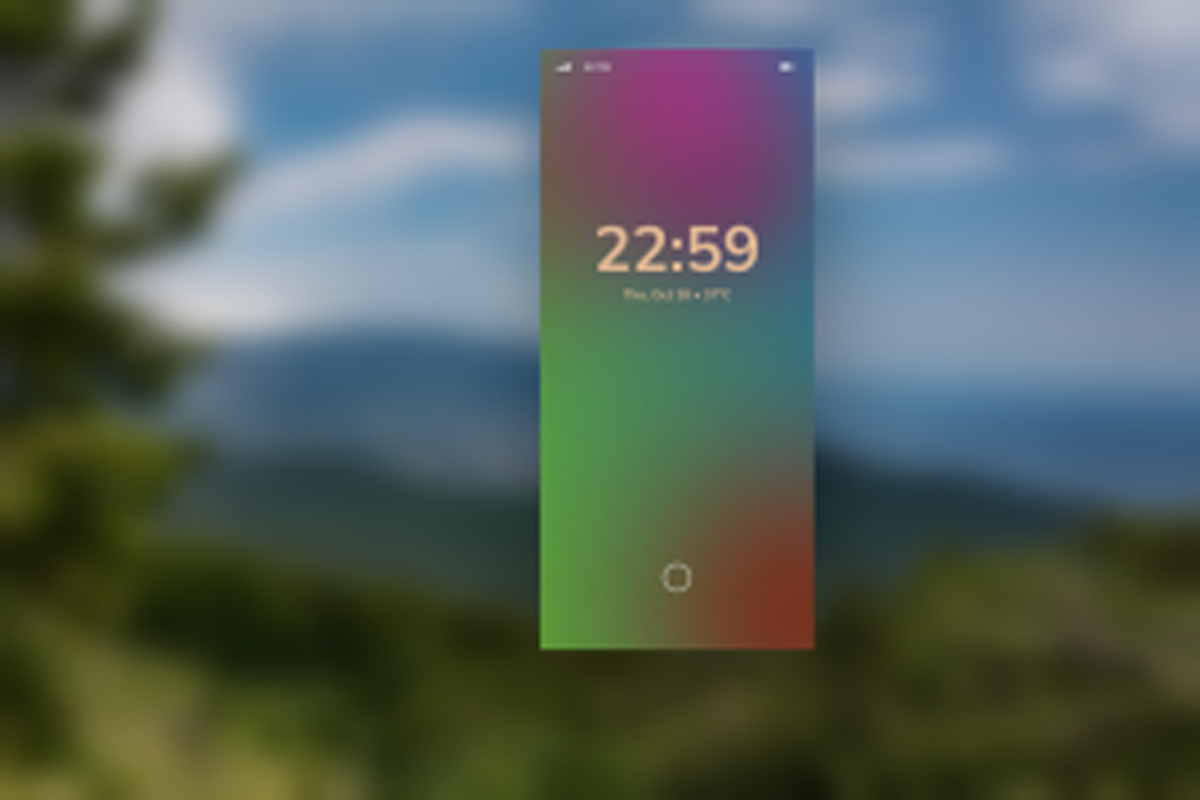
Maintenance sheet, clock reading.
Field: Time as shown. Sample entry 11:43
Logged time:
22:59
